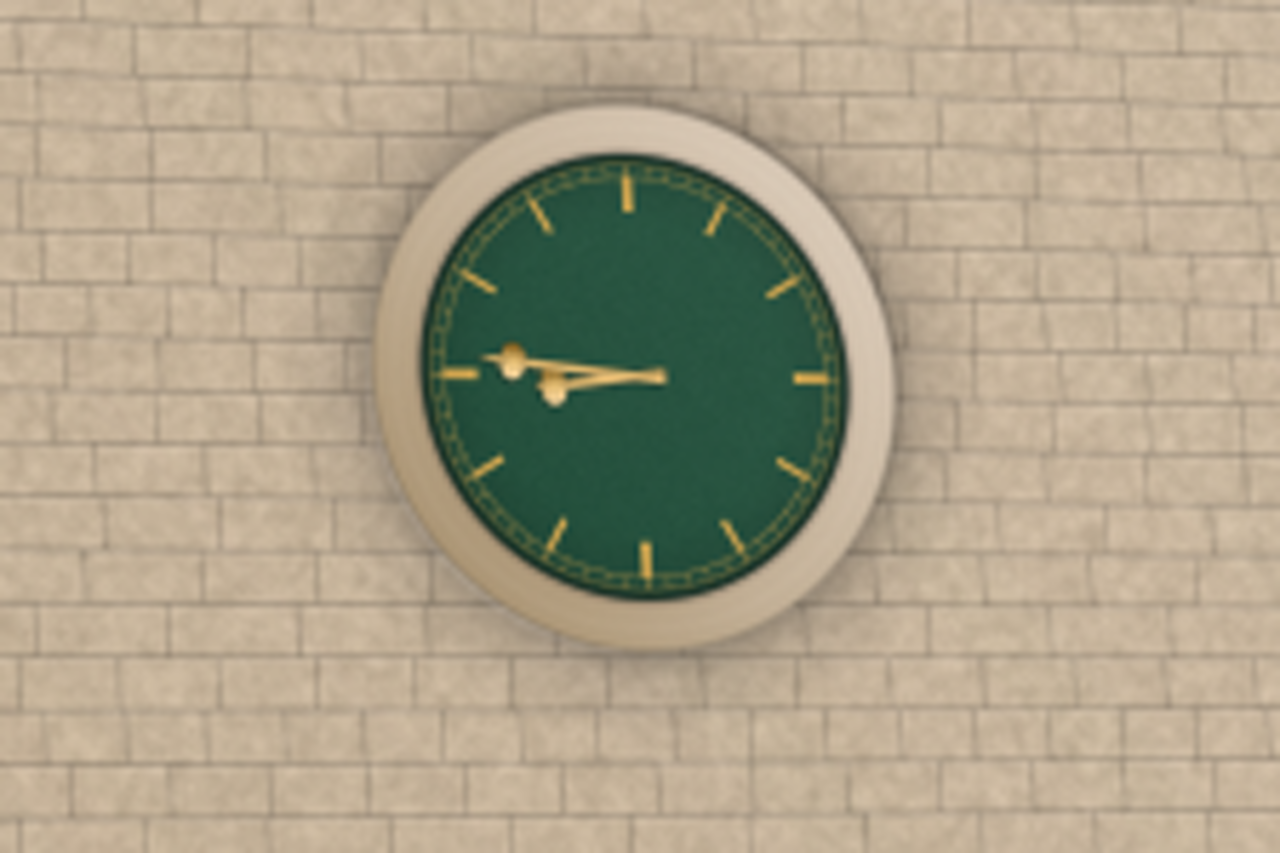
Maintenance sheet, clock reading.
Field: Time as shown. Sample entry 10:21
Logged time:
8:46
